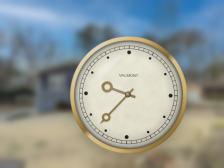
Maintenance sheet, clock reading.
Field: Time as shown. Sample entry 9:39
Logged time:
9:37
